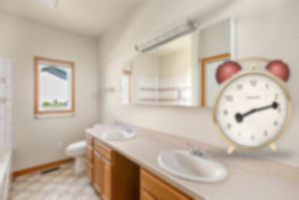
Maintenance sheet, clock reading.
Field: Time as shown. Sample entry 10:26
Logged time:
8:13
